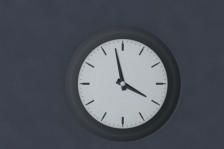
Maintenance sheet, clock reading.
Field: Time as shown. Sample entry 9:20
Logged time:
3:58
